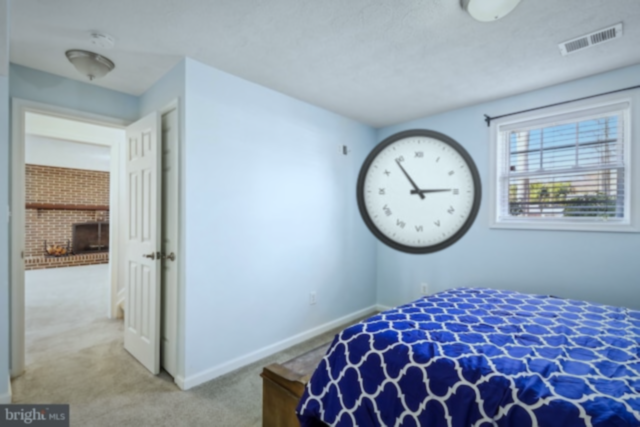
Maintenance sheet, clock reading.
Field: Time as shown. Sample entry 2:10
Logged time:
2:54
